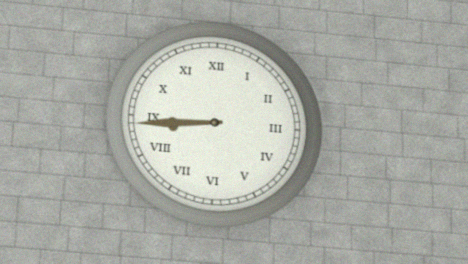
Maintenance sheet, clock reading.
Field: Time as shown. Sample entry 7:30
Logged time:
8:44
